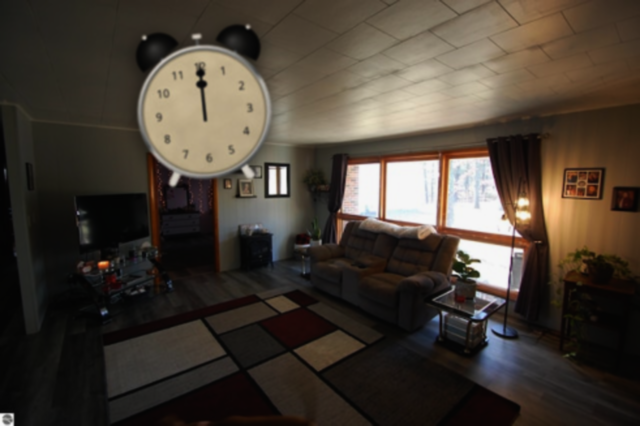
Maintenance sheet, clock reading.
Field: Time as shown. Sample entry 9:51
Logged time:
12:00
